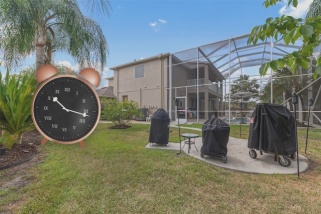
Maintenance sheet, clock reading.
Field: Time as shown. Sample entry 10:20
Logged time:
10:17
